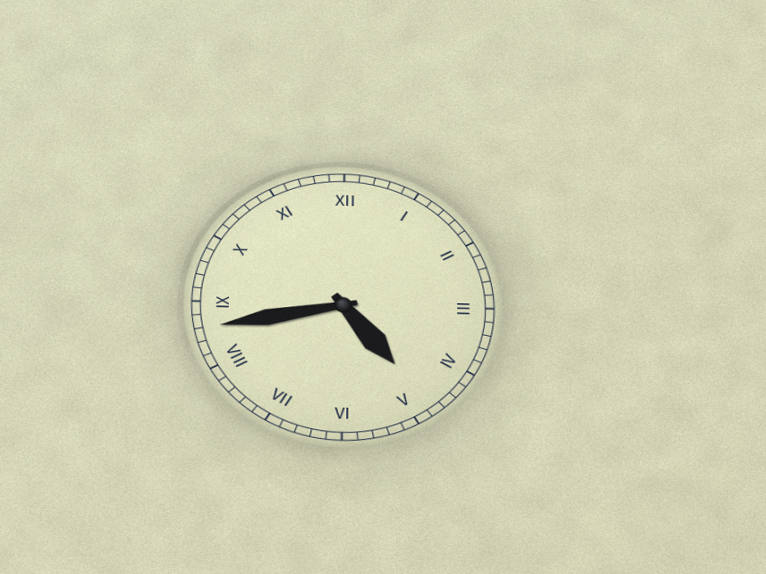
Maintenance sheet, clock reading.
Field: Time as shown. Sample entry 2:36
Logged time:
4:43
